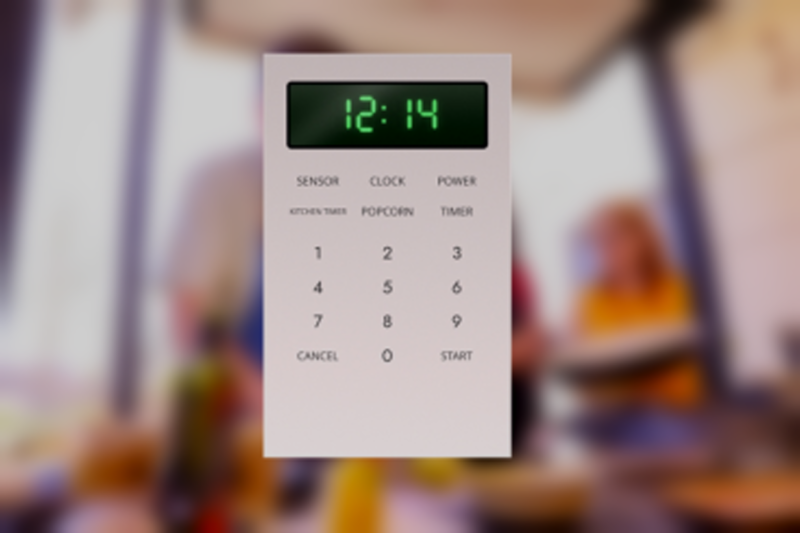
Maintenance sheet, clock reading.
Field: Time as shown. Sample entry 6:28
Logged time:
12:14
